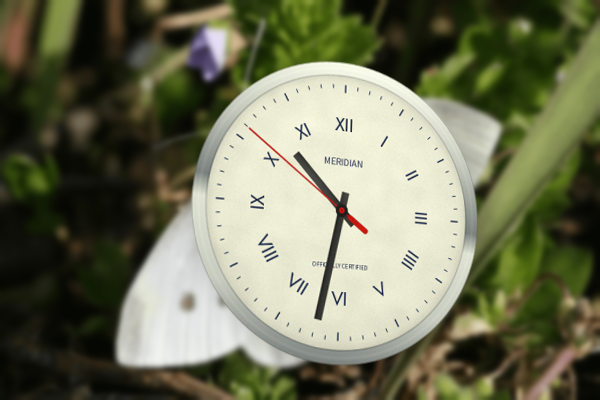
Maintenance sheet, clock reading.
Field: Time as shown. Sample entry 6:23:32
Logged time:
10:31:51
